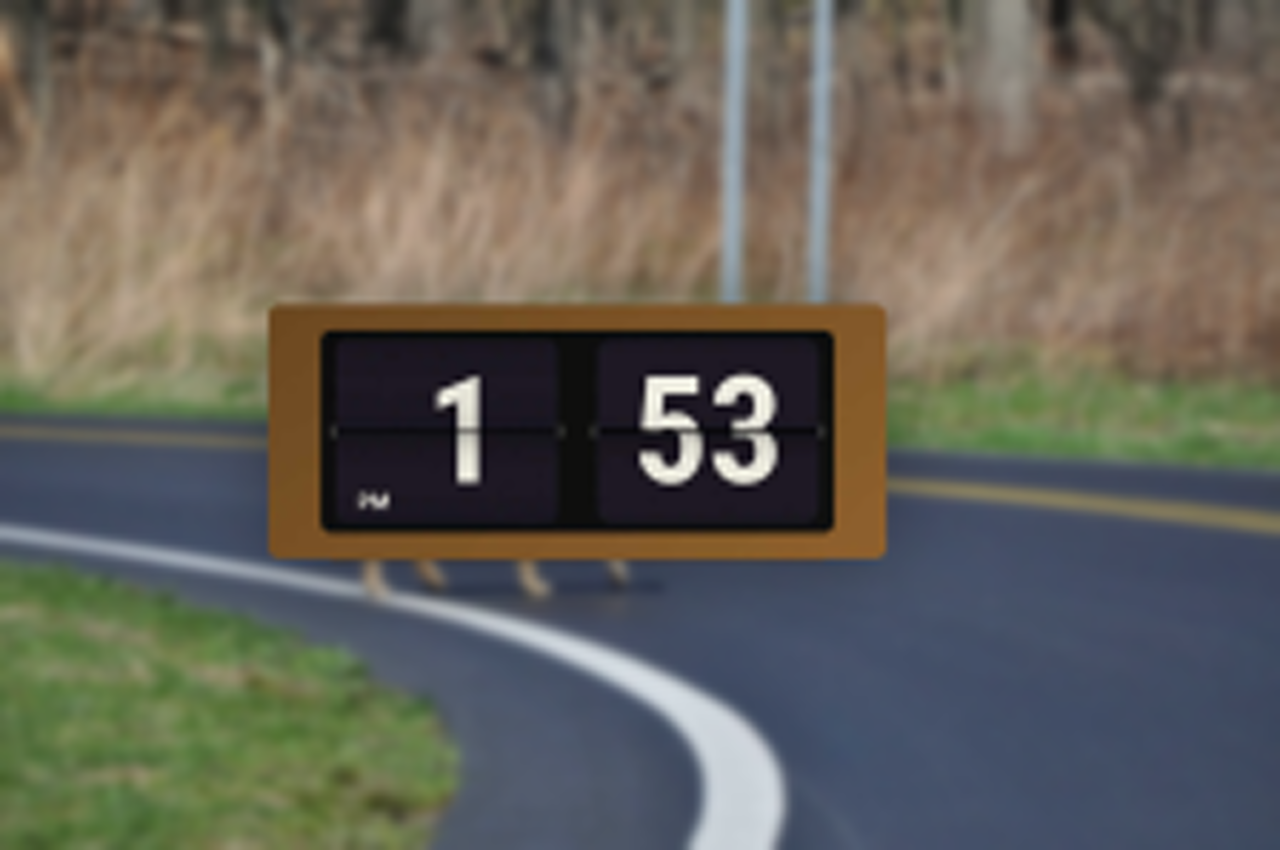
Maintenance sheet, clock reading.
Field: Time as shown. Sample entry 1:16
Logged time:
1:53
